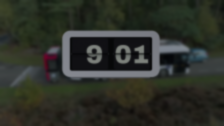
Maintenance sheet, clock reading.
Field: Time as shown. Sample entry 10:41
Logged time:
9:01
